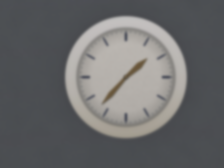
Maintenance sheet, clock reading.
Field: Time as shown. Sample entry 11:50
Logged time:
1:37
